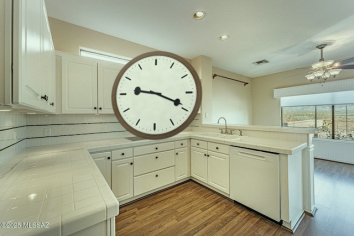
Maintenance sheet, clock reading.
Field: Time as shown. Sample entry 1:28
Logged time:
9:19
